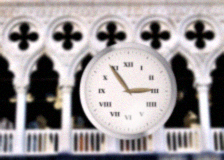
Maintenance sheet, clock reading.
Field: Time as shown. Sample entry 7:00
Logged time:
2:54
